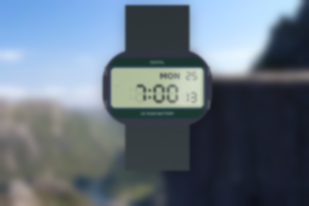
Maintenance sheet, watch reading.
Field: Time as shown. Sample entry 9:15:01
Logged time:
7:00:13
